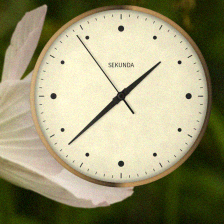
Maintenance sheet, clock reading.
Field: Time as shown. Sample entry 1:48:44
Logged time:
1:37:54
